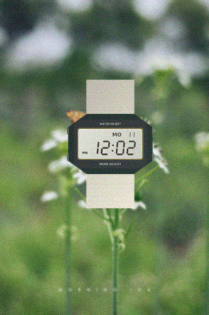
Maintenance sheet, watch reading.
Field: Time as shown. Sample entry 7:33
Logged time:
12:02
